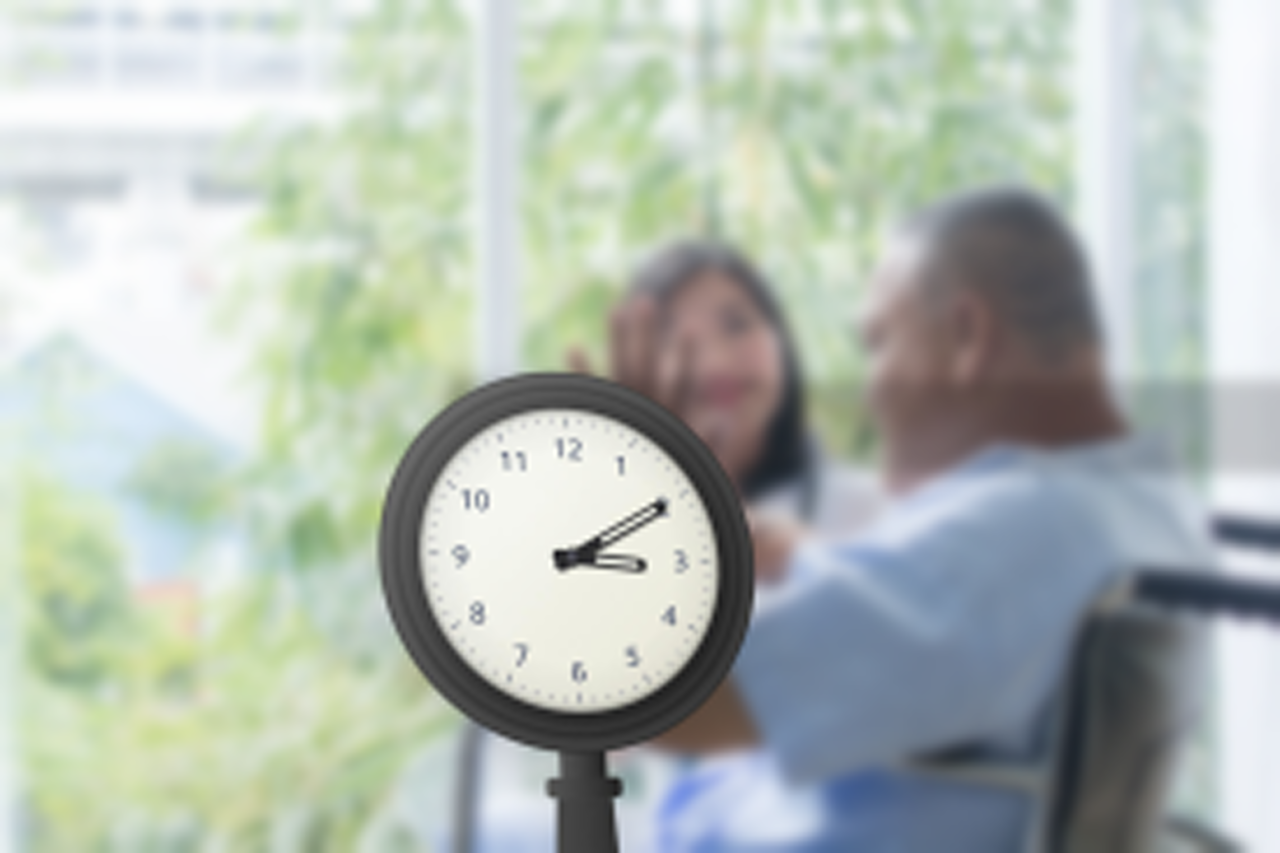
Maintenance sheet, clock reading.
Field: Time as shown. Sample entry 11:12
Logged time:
3:10
